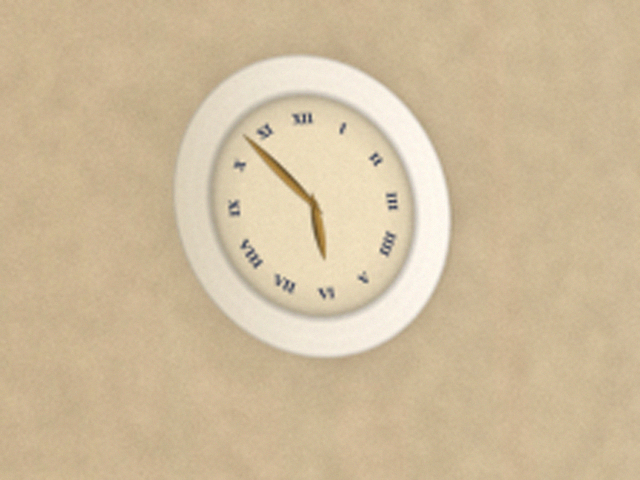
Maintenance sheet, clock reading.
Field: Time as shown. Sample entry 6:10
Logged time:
5:53
